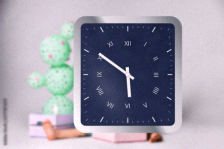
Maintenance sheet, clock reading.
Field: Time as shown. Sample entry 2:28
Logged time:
5:51
